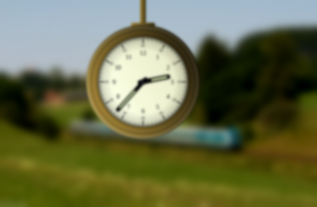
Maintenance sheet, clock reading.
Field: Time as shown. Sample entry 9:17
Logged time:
2:37
